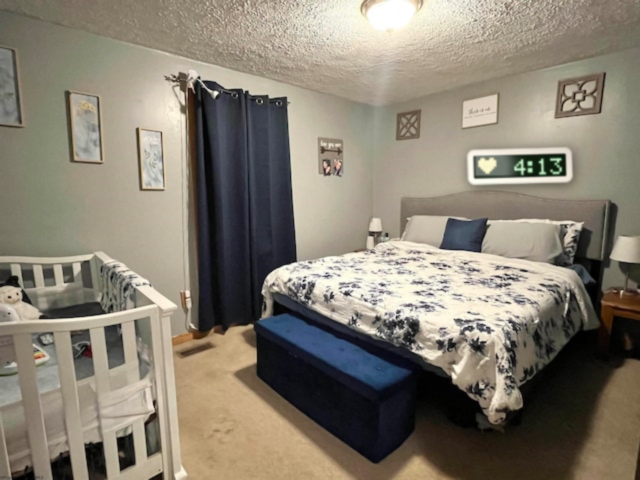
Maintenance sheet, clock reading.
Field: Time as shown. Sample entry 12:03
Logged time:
4:13
